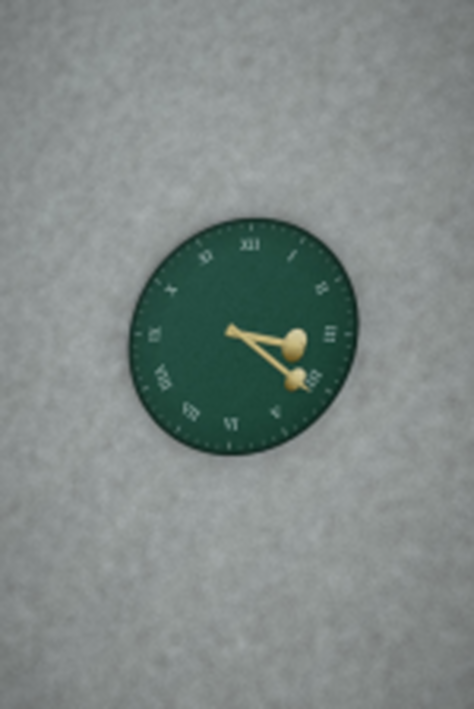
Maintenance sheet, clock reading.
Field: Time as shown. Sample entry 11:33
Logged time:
3:21
